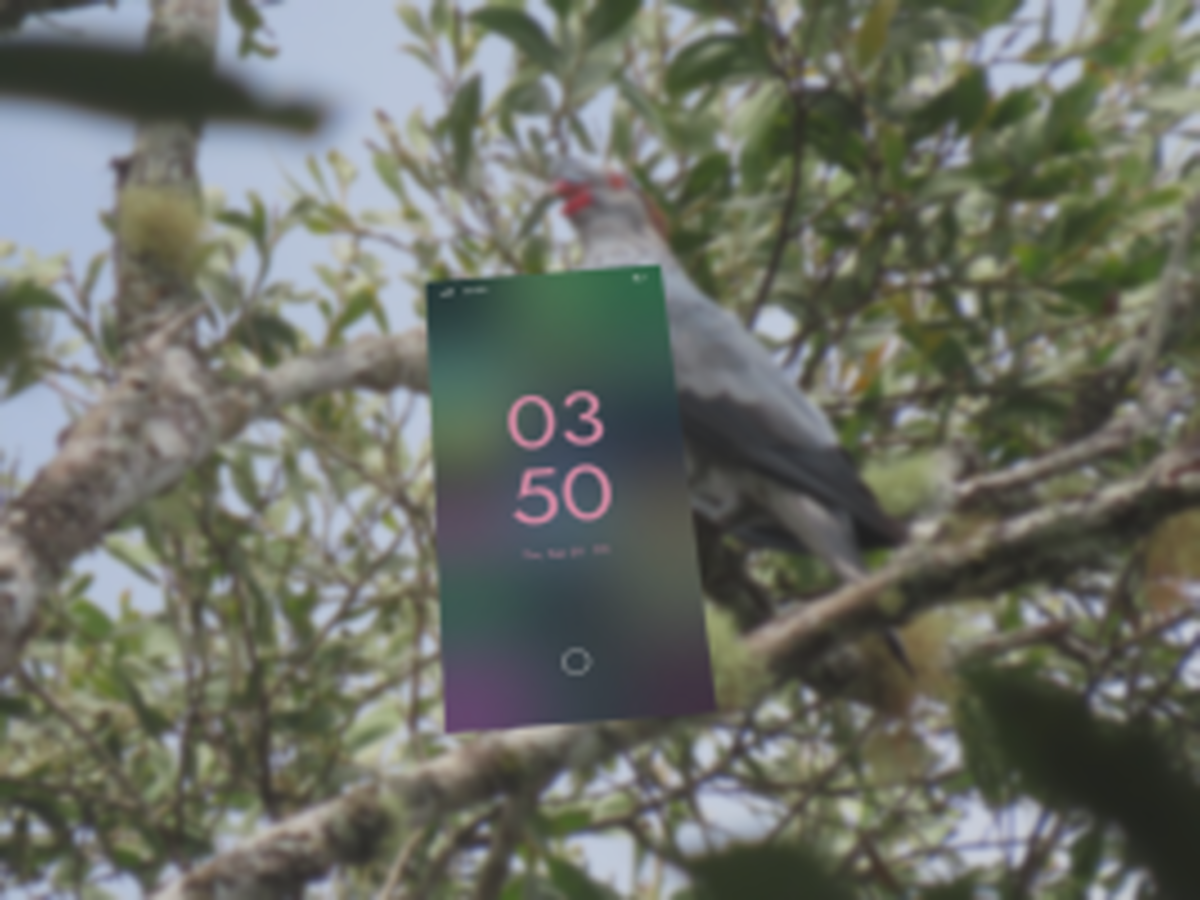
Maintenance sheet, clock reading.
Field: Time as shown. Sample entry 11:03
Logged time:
3:50
